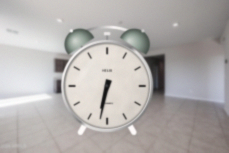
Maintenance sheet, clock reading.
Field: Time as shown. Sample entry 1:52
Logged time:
6:32
